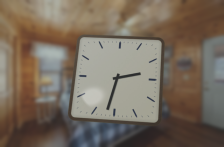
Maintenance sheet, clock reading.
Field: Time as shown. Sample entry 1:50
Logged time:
2:32
